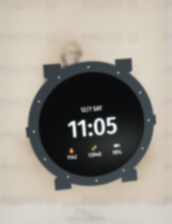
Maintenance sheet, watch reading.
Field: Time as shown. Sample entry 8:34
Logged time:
11:05
